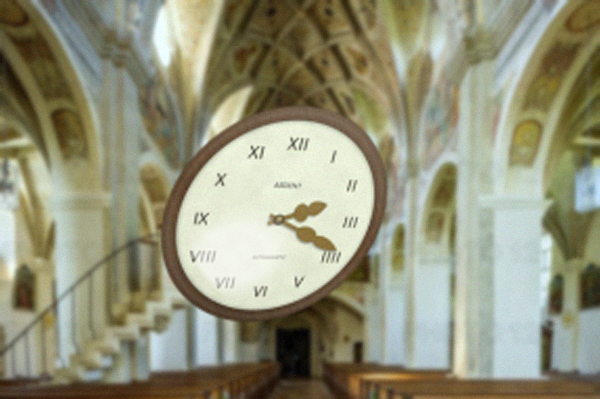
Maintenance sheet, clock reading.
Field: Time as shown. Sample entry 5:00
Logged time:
2:19
